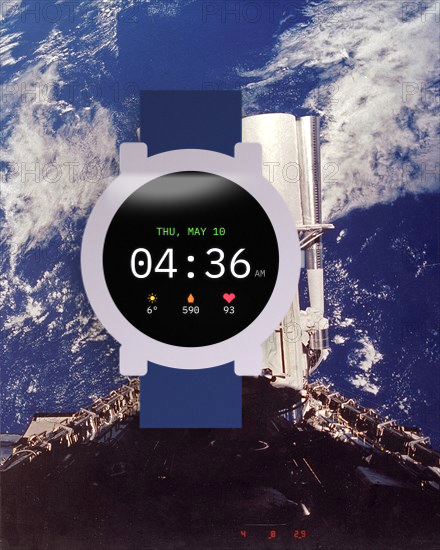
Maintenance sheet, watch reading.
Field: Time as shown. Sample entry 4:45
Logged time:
4:36
